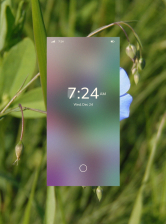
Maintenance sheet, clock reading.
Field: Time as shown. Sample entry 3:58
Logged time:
7:24
